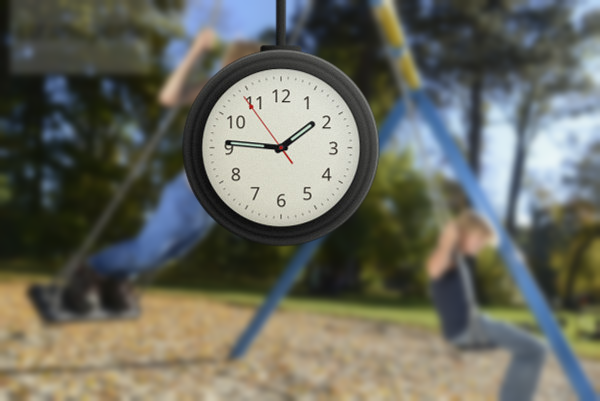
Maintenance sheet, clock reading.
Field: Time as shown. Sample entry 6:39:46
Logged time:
1:45:54
